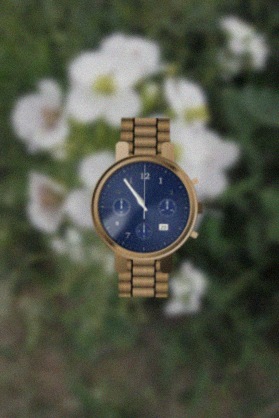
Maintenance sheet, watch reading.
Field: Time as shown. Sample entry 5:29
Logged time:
10:54
